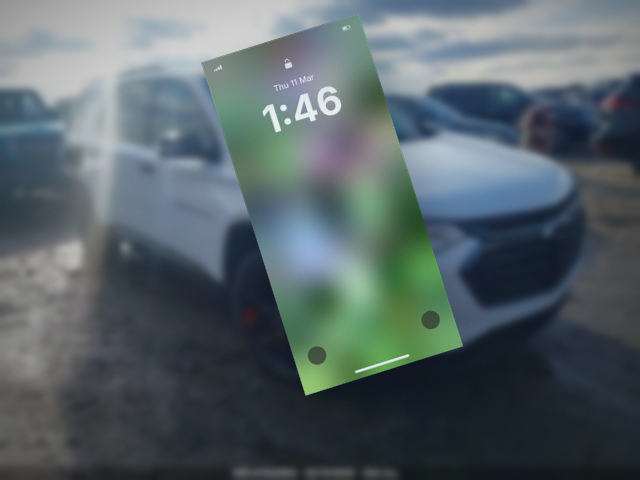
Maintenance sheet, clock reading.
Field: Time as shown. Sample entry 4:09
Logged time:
1:46
